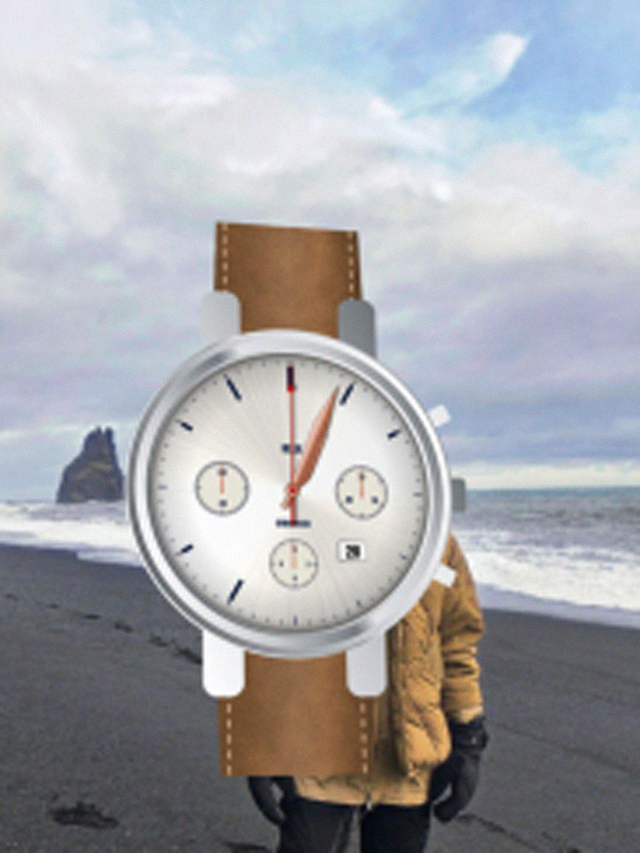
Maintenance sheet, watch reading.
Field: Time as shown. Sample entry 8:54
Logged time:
1:04
